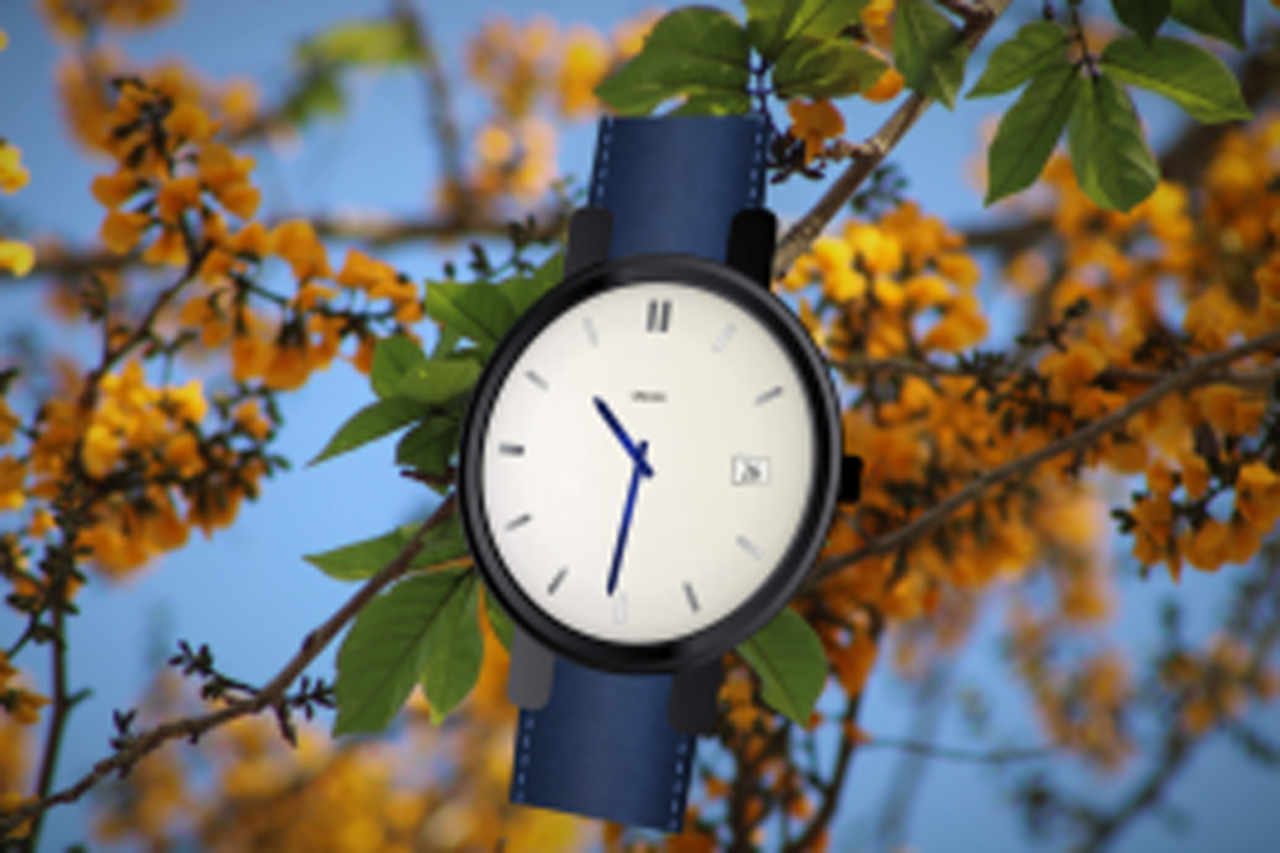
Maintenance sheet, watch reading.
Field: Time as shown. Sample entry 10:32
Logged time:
10:31
